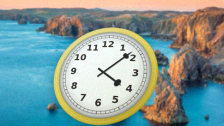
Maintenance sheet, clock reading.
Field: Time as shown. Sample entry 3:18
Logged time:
4:08
